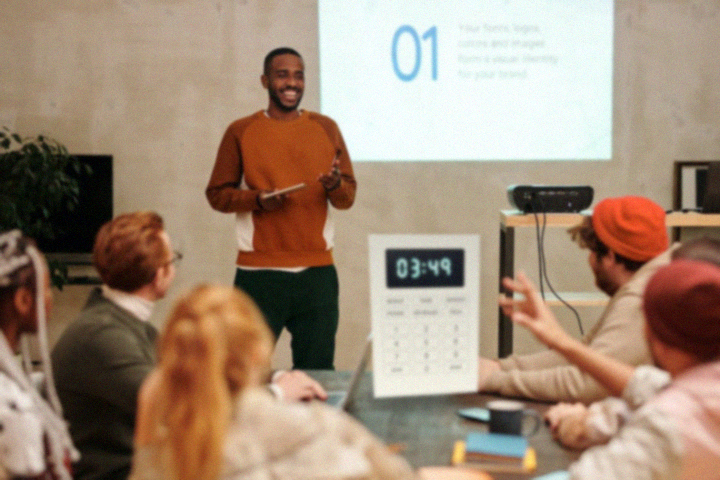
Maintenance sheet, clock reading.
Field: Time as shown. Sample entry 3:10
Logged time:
3:49
